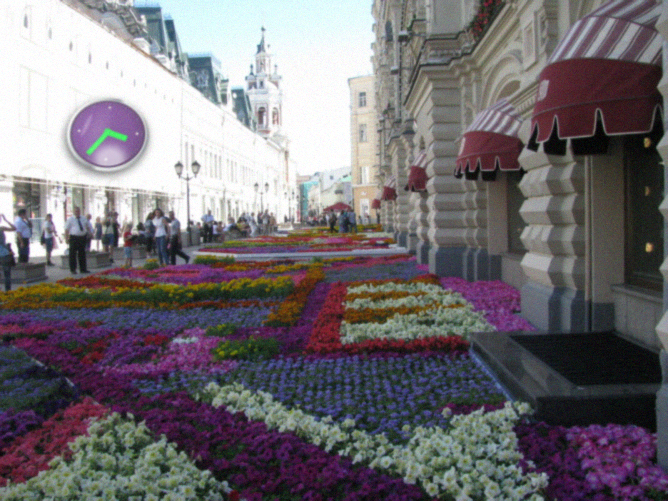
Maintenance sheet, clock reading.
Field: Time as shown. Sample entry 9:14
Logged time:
3:36
